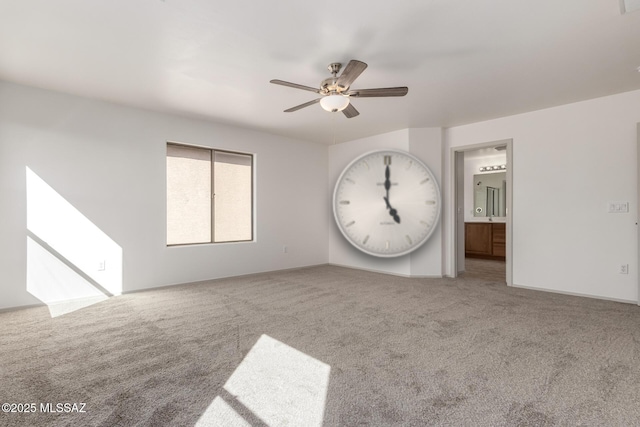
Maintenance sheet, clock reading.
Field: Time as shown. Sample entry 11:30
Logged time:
5:00
